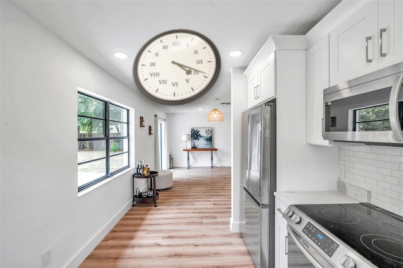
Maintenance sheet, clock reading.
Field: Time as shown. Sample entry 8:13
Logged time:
4:19
